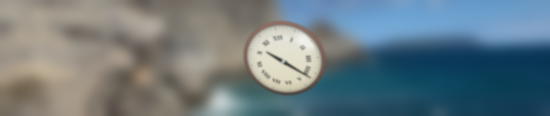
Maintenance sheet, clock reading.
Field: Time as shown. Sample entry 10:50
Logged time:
10:22
